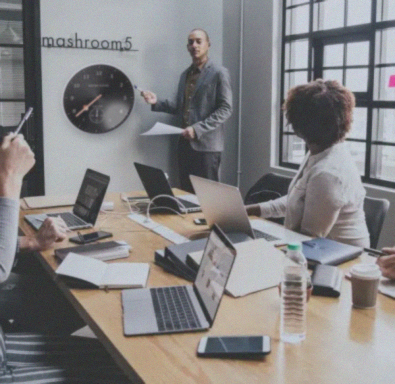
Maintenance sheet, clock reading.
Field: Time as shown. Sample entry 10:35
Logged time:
7:38
